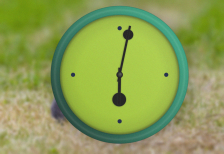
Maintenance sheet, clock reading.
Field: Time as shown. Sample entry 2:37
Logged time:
6:02
